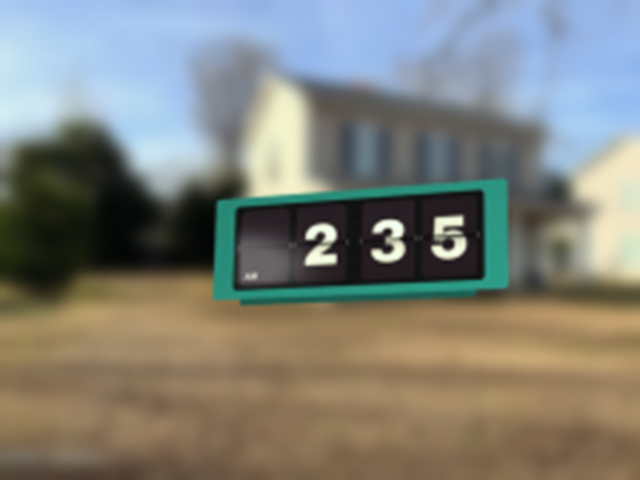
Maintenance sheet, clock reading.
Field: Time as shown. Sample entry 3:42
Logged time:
2:35
